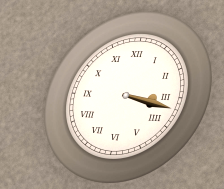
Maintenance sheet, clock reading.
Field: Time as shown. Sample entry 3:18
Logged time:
3:17
